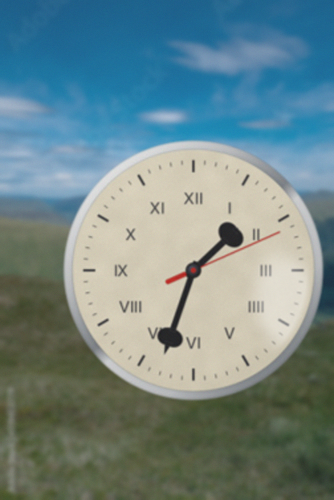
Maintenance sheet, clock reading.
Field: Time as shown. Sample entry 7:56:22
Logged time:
1:33:11
